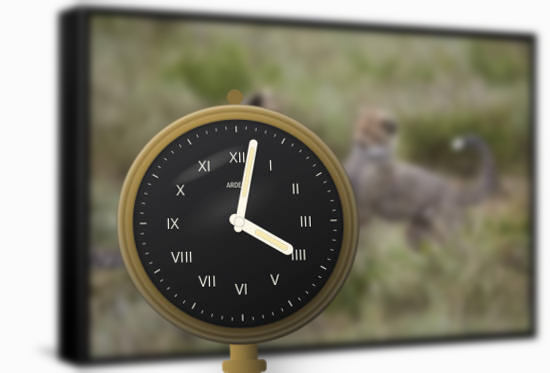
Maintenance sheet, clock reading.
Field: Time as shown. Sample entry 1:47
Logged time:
4:02
